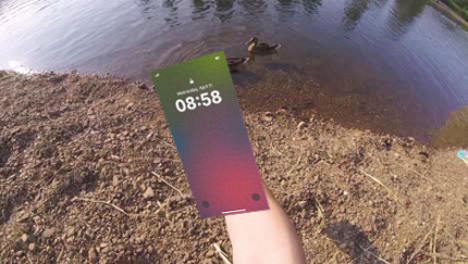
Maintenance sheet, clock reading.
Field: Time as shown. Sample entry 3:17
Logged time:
8:58
